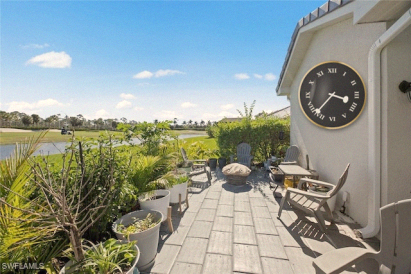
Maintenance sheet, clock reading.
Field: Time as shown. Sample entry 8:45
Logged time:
3:37
